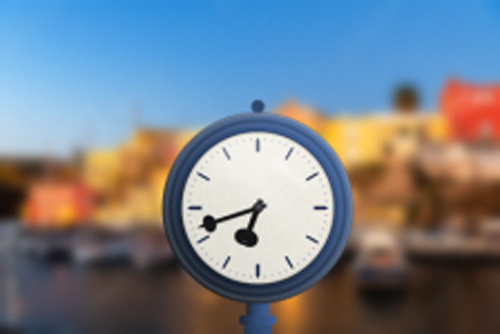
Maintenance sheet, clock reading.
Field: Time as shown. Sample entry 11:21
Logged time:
6:42
